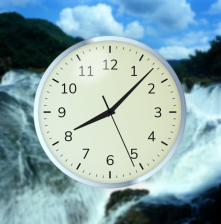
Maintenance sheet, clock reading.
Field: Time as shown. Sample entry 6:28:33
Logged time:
8:07:26
